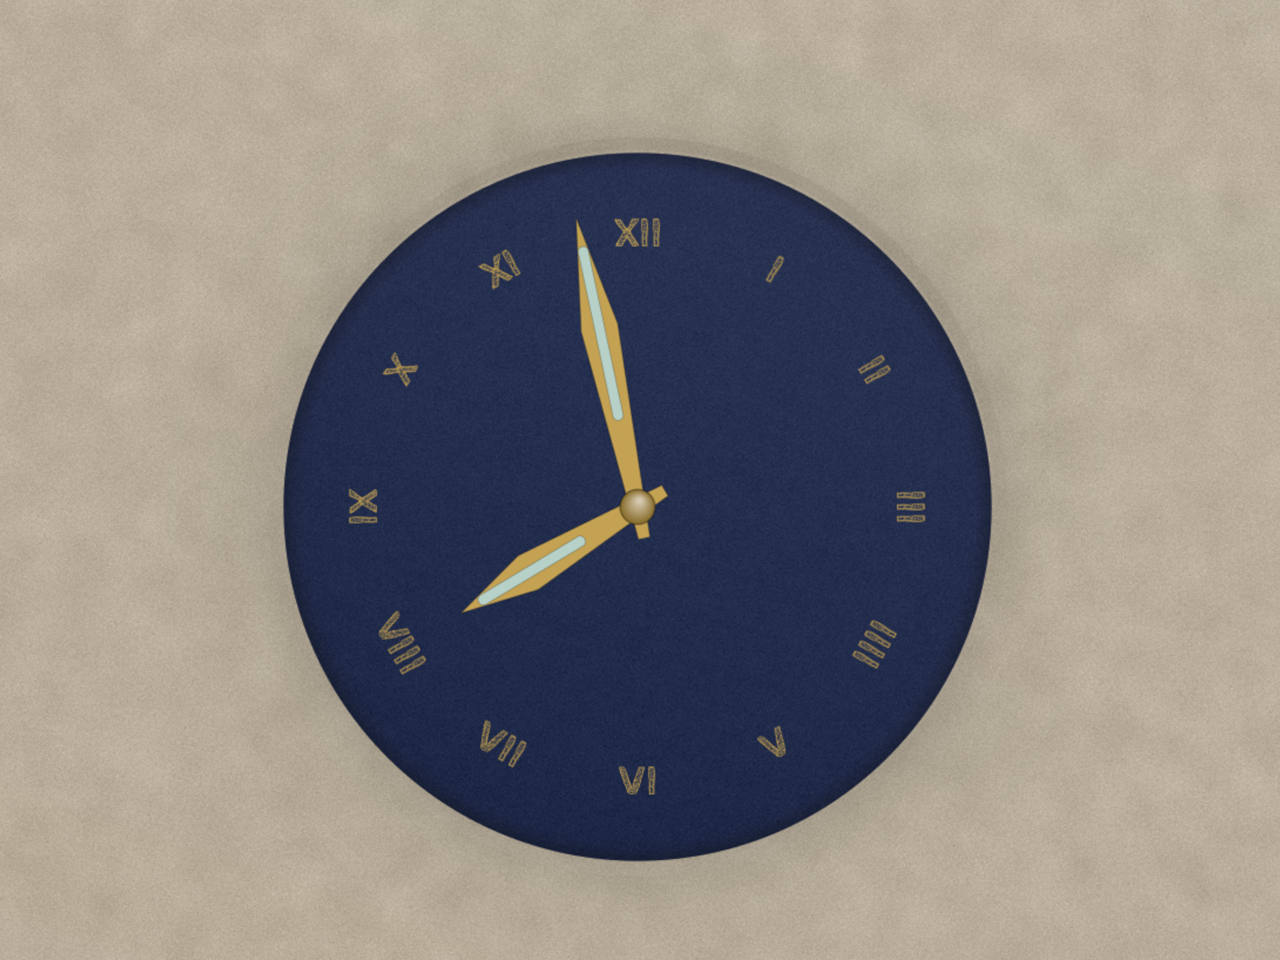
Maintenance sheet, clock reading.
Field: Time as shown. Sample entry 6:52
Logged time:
7:58
